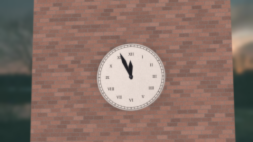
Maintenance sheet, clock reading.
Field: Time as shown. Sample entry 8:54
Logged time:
11:56
